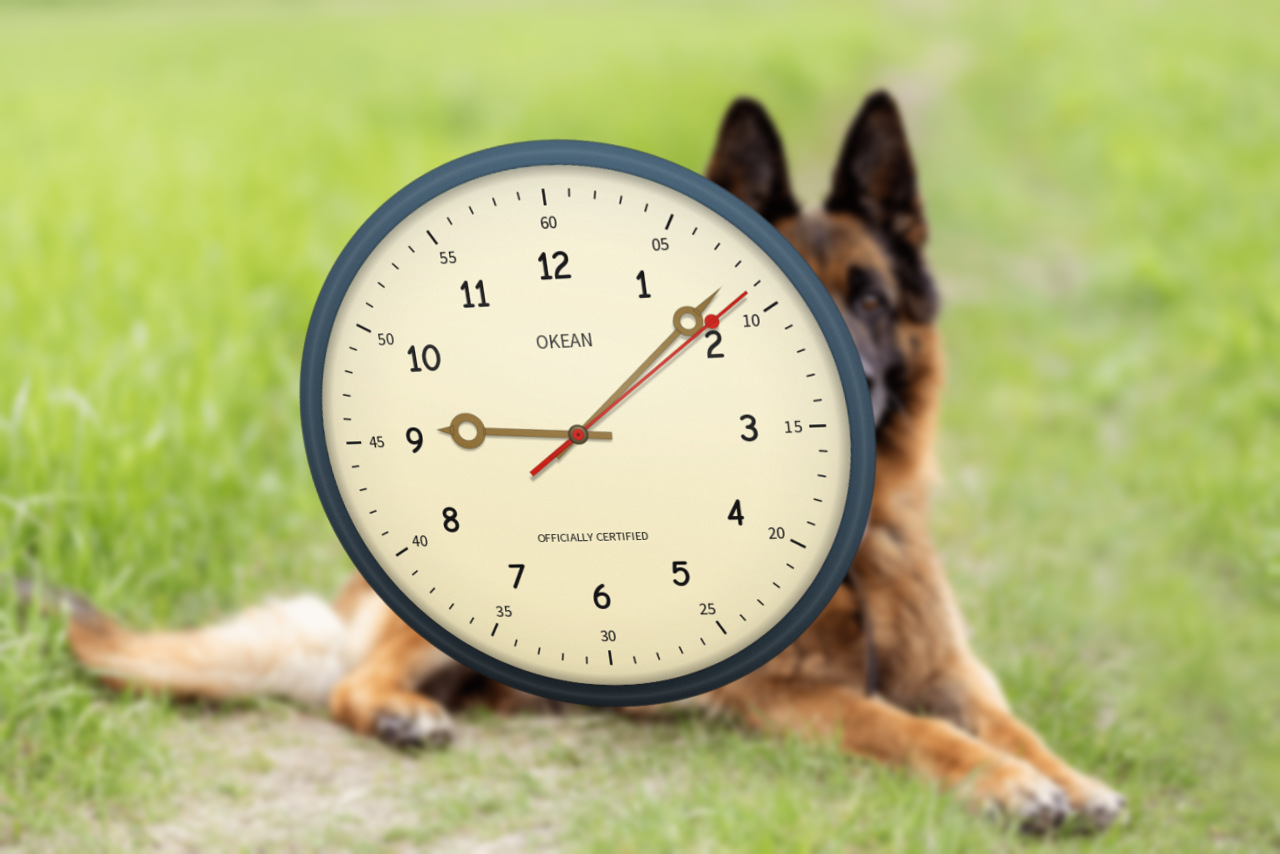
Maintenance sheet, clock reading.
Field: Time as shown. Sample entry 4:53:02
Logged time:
9:08:09
